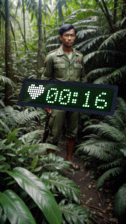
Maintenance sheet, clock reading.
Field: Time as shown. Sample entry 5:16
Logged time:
0:16
